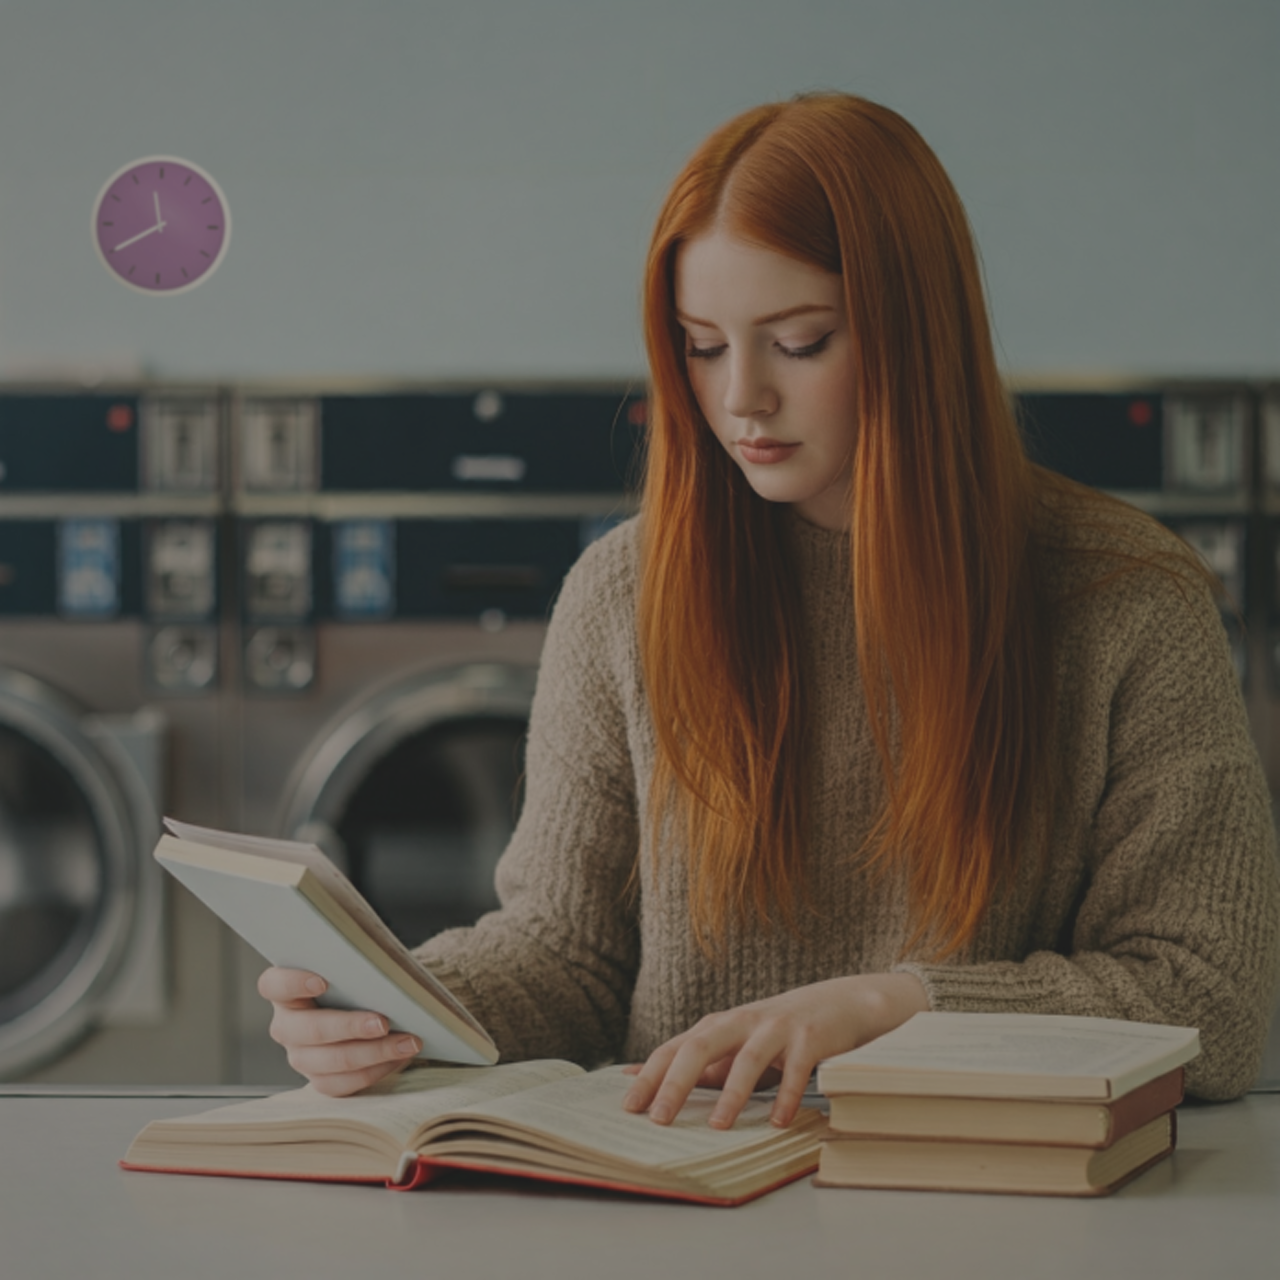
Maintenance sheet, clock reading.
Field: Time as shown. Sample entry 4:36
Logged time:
11:40
